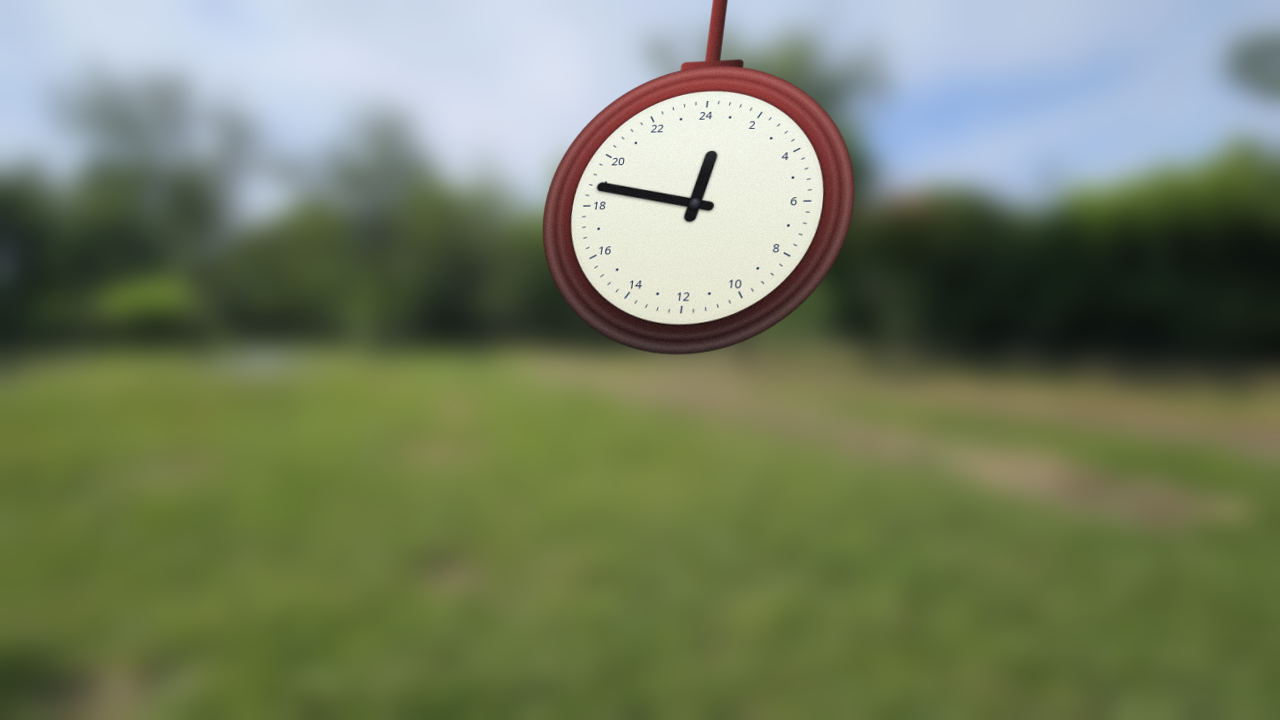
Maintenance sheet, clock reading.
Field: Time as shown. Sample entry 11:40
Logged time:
0:47
